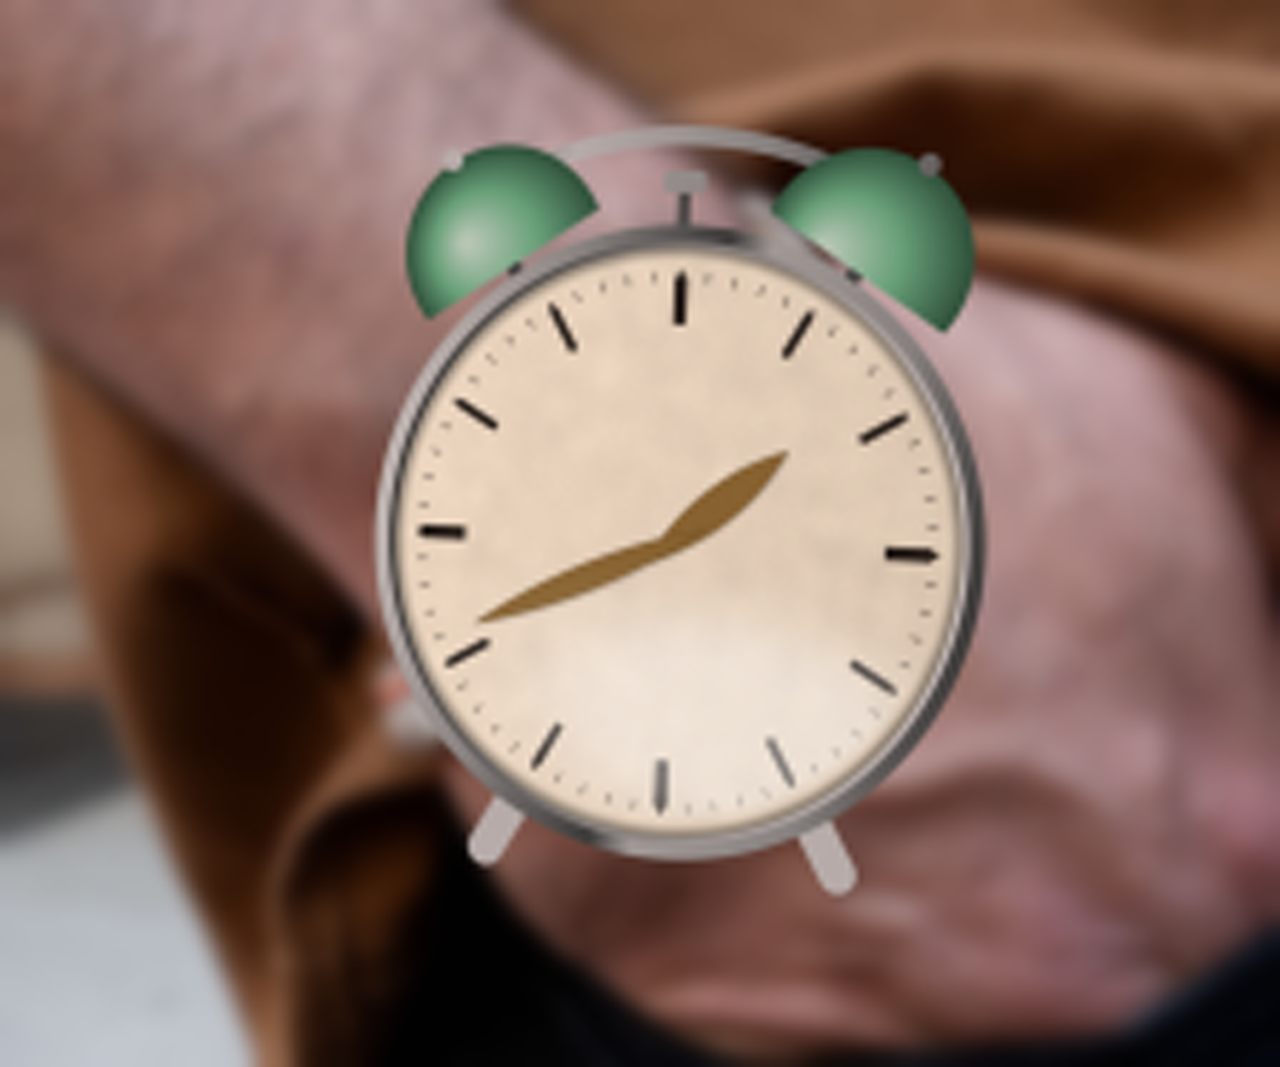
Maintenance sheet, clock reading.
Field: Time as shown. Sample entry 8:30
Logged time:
1:41
